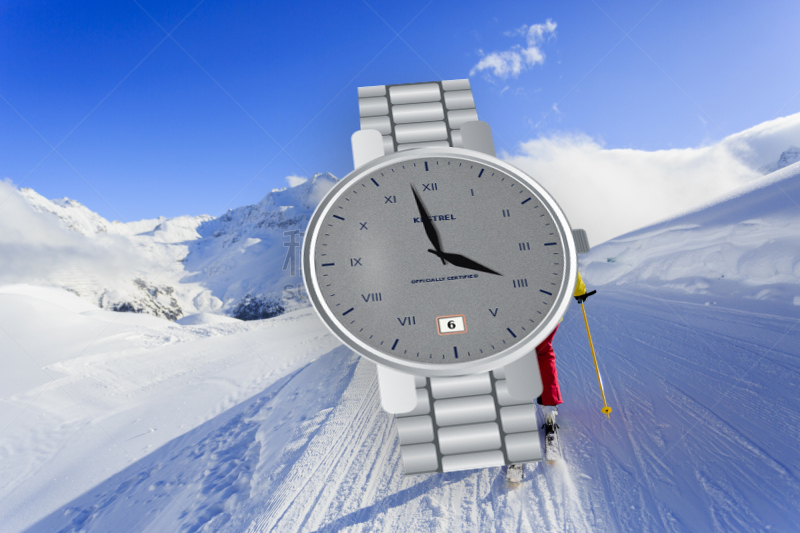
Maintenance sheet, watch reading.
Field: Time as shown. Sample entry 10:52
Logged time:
3:58
